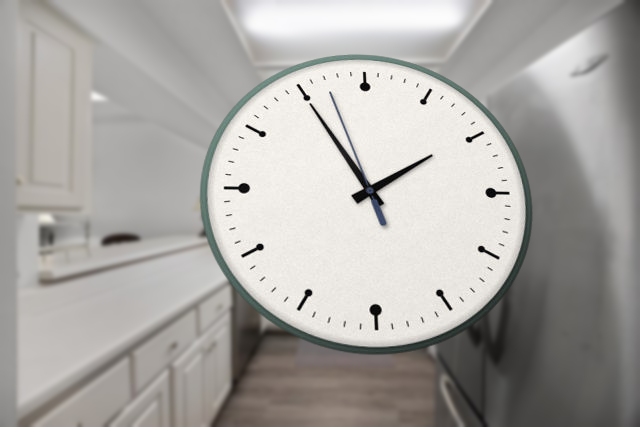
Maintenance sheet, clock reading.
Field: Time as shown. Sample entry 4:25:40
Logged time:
1:54:57
